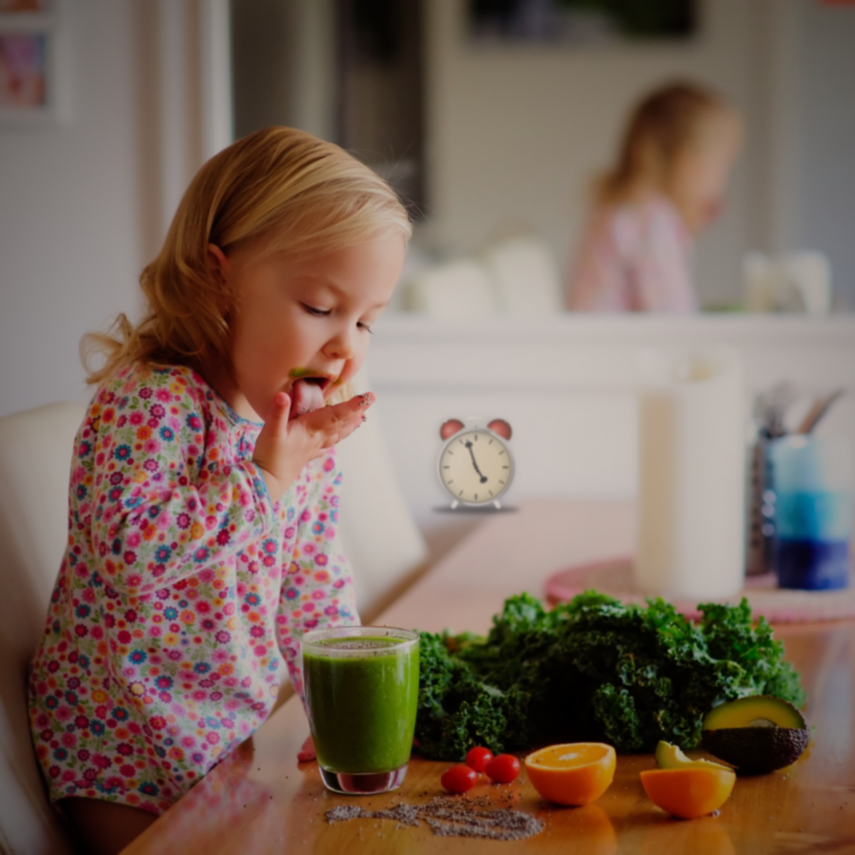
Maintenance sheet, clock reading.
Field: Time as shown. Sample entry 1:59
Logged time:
4:57
